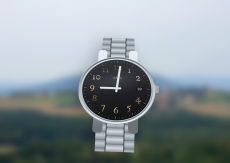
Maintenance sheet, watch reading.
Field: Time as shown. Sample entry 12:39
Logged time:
9:01
